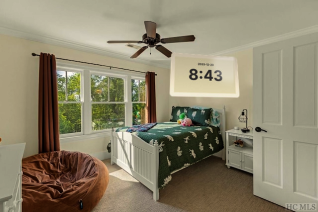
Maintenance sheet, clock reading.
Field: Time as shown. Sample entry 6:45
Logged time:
8:43
